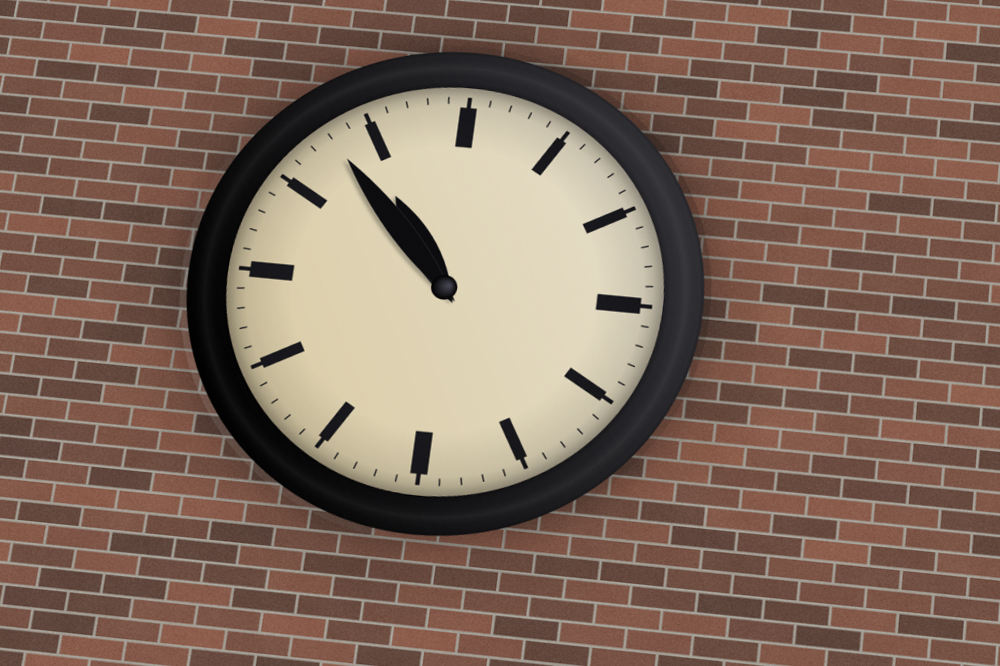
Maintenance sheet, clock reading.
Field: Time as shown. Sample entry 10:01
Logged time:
10:53
